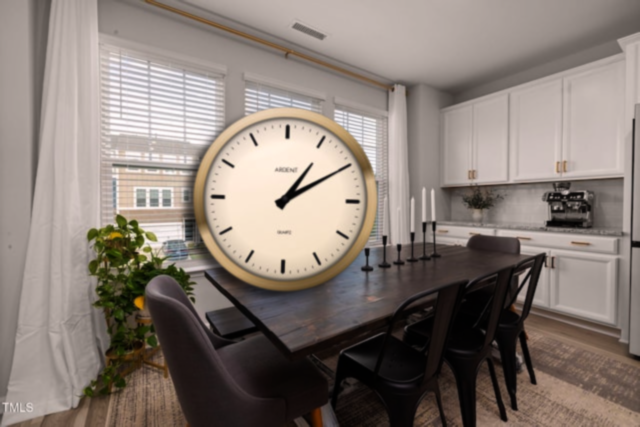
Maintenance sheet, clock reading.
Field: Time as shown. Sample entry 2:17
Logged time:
1:10
